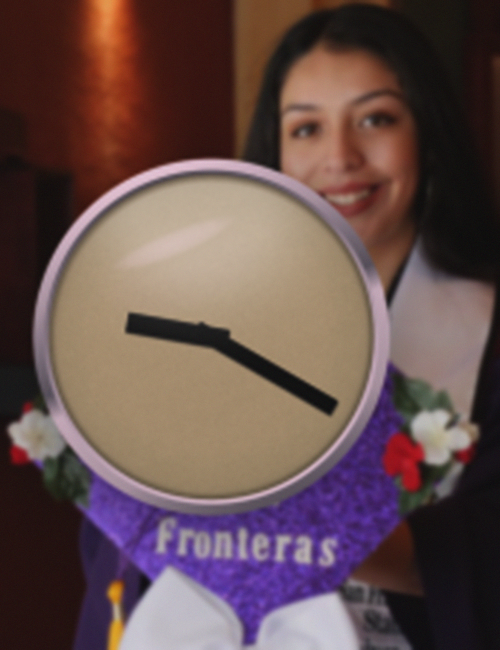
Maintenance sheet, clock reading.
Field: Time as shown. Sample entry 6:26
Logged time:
9:20
